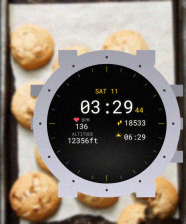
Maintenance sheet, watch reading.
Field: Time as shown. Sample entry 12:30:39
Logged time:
3:29:44
